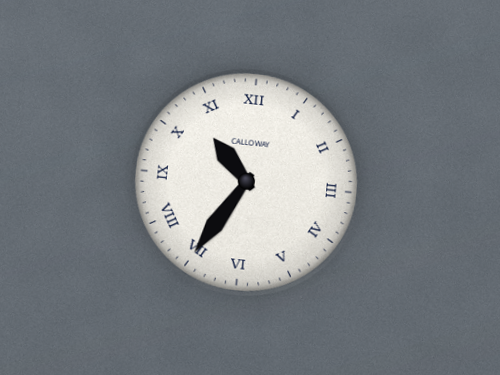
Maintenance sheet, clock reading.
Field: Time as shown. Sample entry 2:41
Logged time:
10:35
